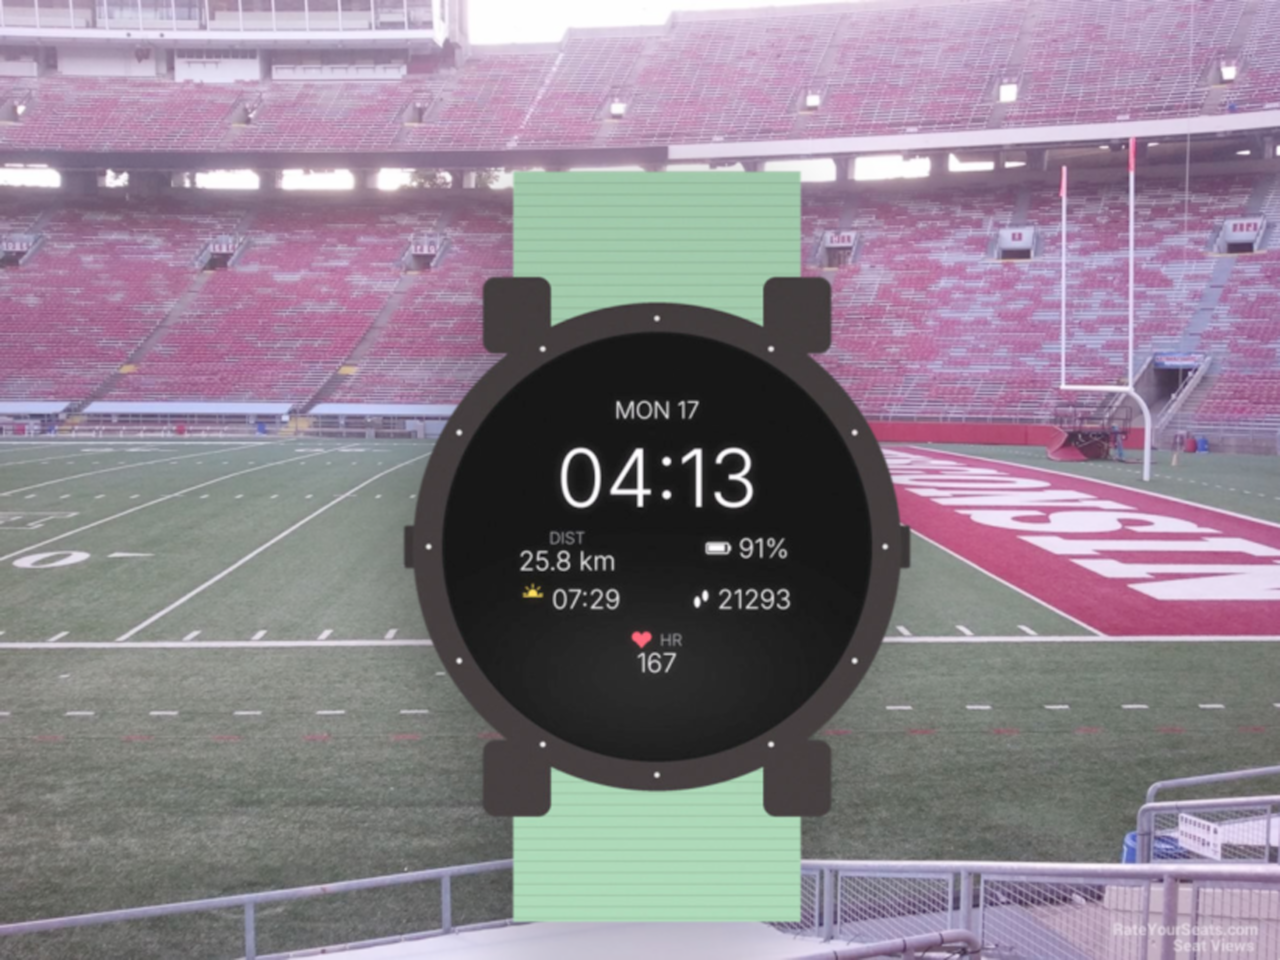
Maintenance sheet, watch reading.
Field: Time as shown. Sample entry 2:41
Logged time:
4:13
